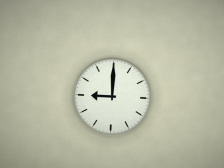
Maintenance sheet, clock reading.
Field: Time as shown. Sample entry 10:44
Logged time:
9:00
